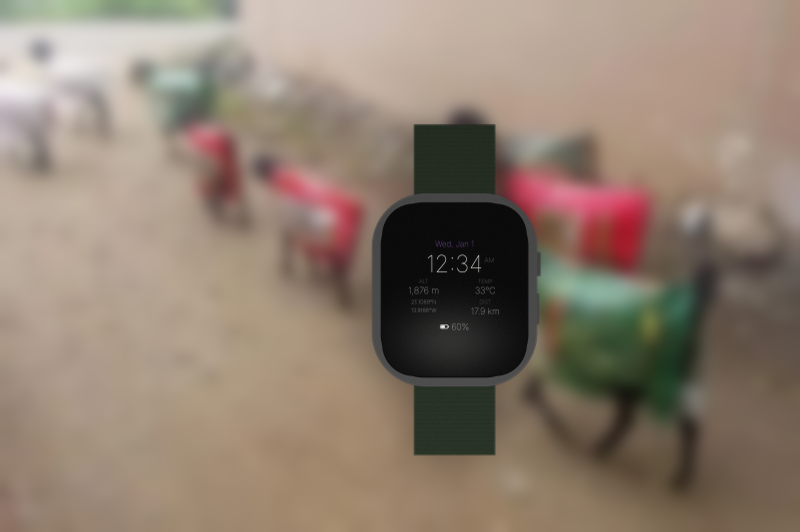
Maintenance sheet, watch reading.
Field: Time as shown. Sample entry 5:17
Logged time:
12:34
